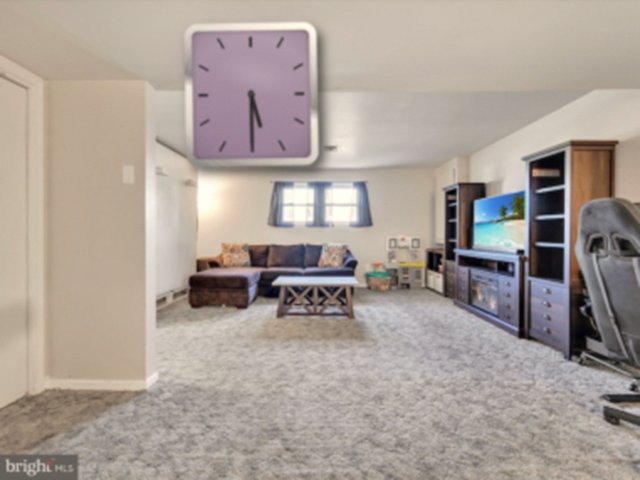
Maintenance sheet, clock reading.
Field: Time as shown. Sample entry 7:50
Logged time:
5:30
